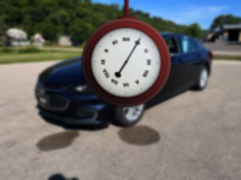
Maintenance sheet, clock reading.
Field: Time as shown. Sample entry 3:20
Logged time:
7:05
